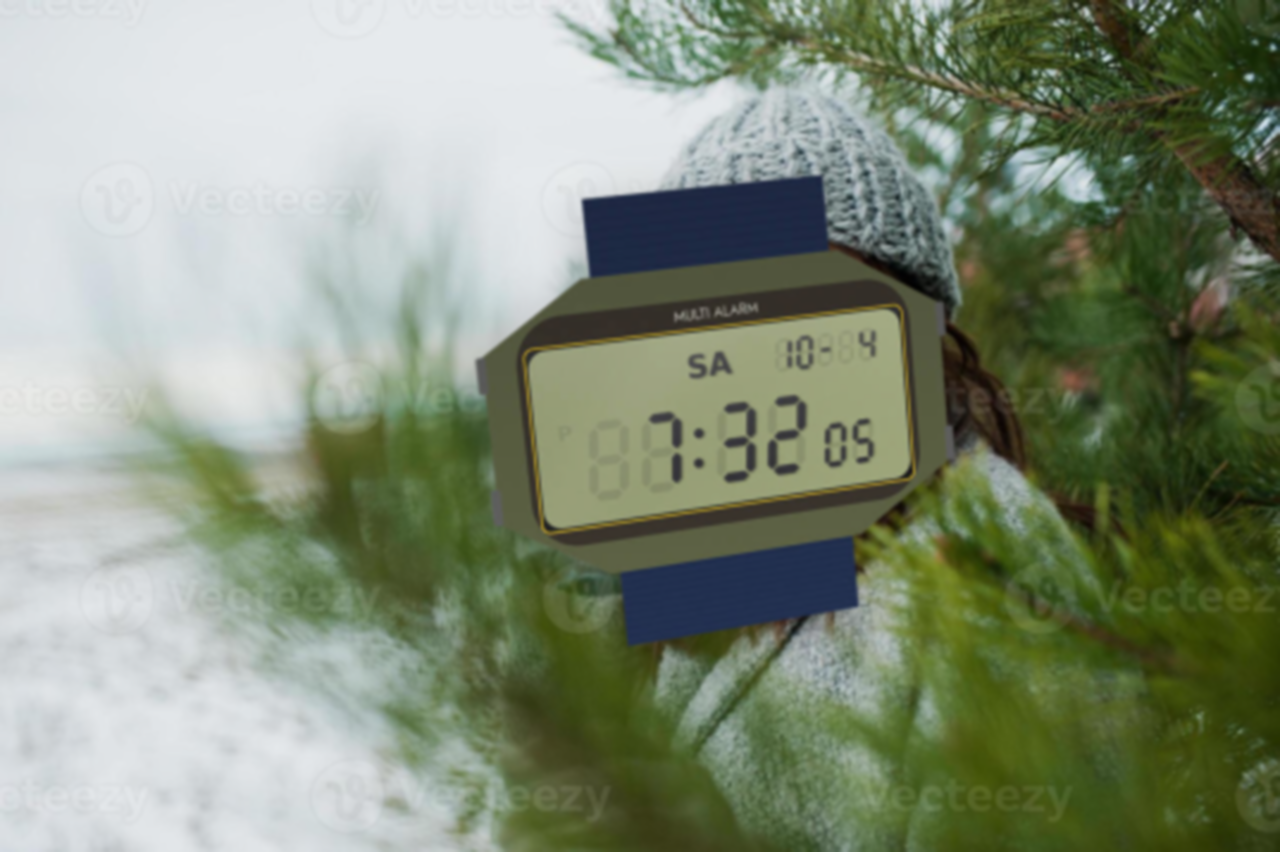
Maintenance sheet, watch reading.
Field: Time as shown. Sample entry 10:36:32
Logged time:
7:32:05
